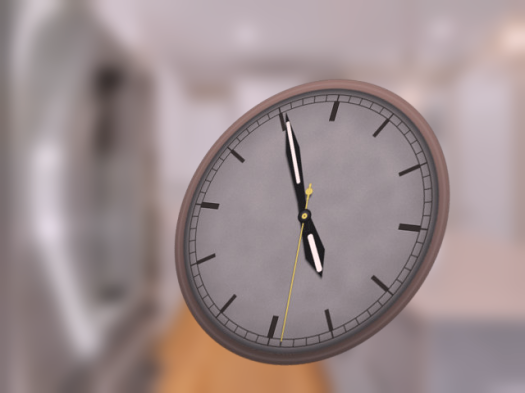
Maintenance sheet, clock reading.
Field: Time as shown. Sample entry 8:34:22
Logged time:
4:55:29
